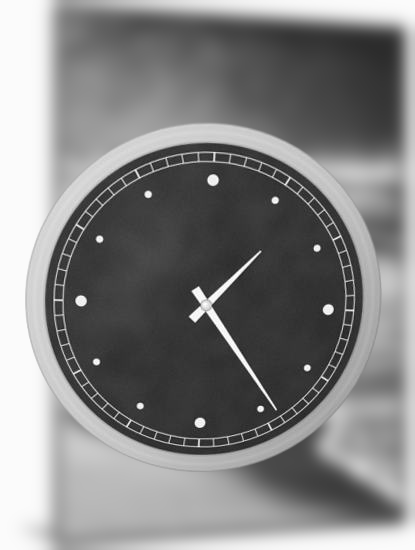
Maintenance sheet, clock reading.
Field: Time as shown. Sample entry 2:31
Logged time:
1:24
